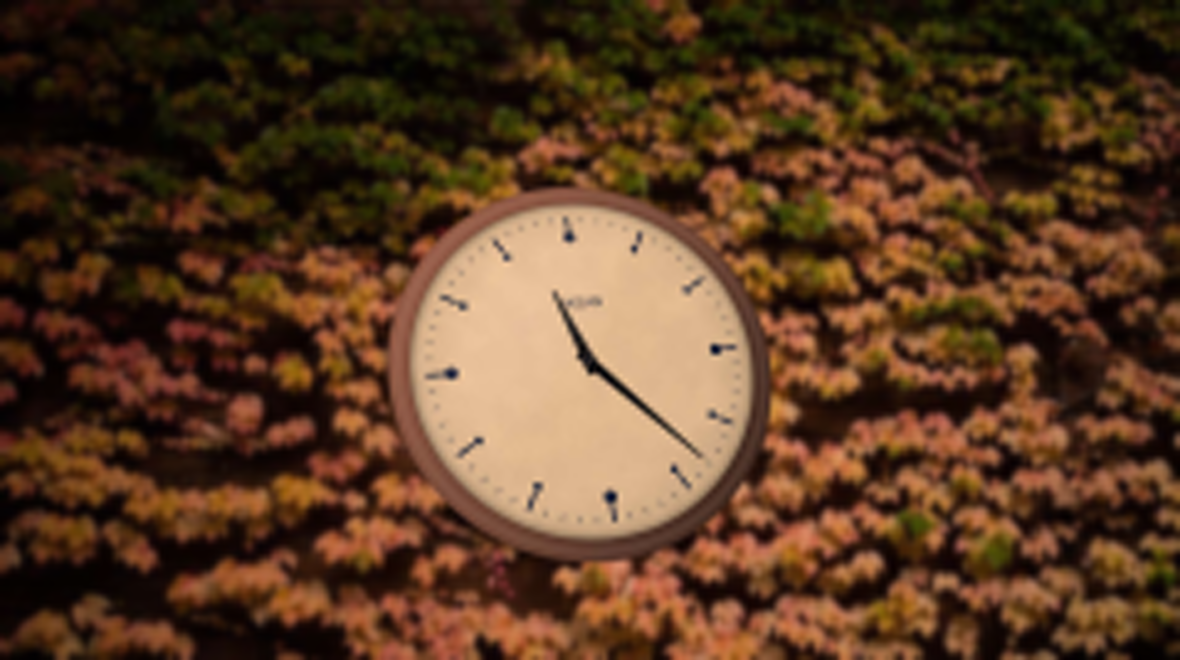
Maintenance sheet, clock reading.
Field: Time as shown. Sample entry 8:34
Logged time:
11:23
